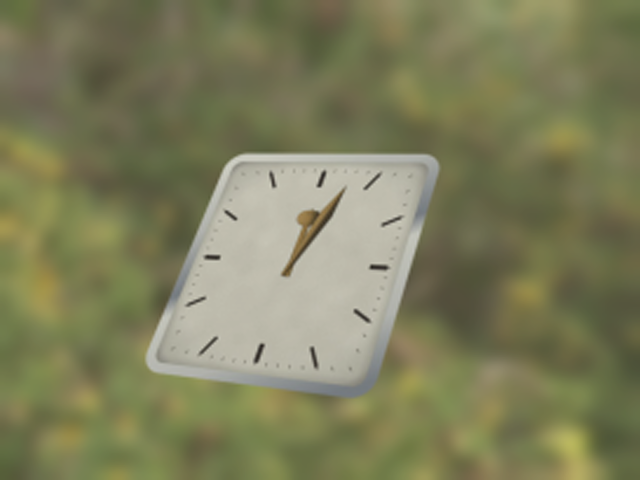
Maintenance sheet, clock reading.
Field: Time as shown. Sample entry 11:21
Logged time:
12:03
